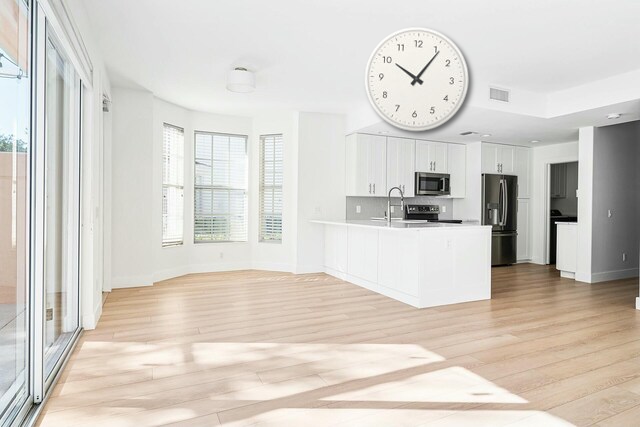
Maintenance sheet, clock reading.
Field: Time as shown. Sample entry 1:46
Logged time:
10:06
